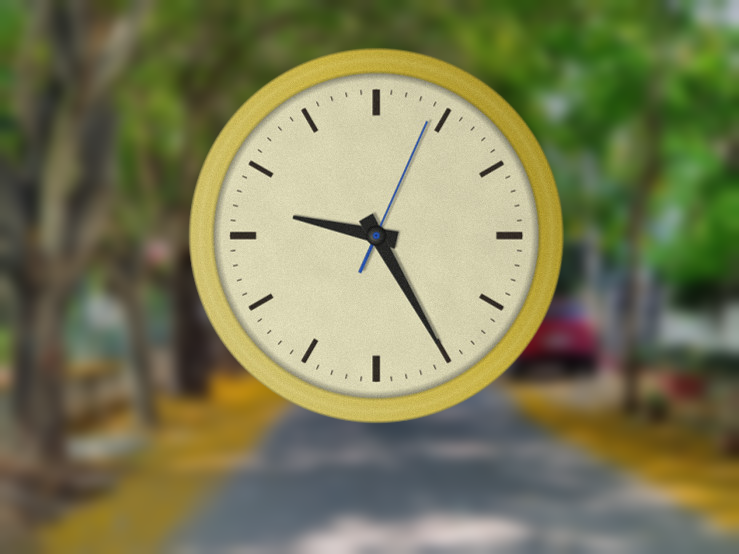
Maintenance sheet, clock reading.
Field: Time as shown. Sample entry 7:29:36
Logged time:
9:25:04
